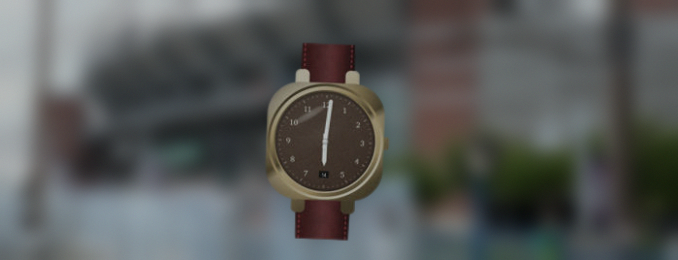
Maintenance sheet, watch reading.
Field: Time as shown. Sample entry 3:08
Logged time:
6:01
